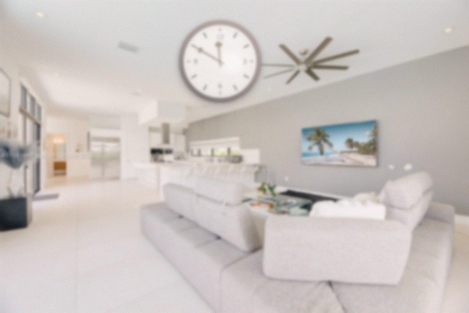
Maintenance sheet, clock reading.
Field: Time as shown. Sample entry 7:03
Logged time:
11:50
